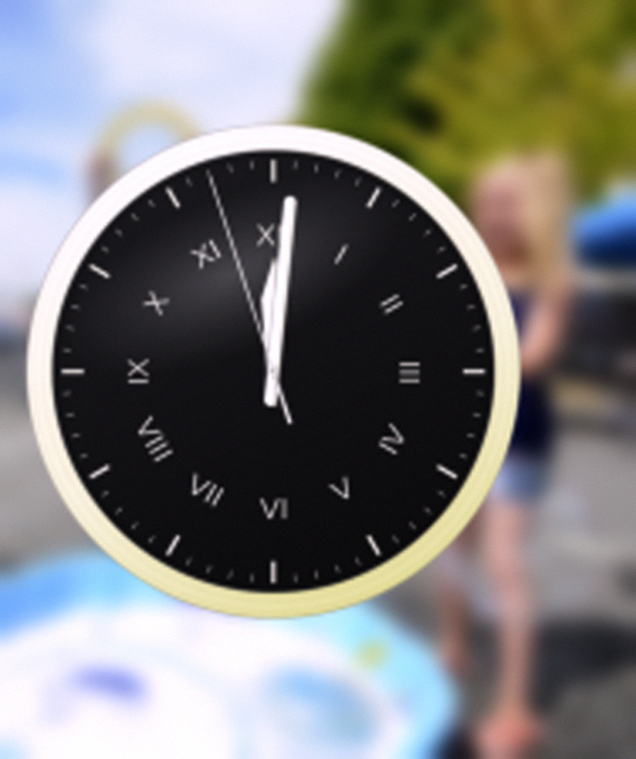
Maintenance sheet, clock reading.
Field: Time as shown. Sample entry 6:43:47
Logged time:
12:00:57
